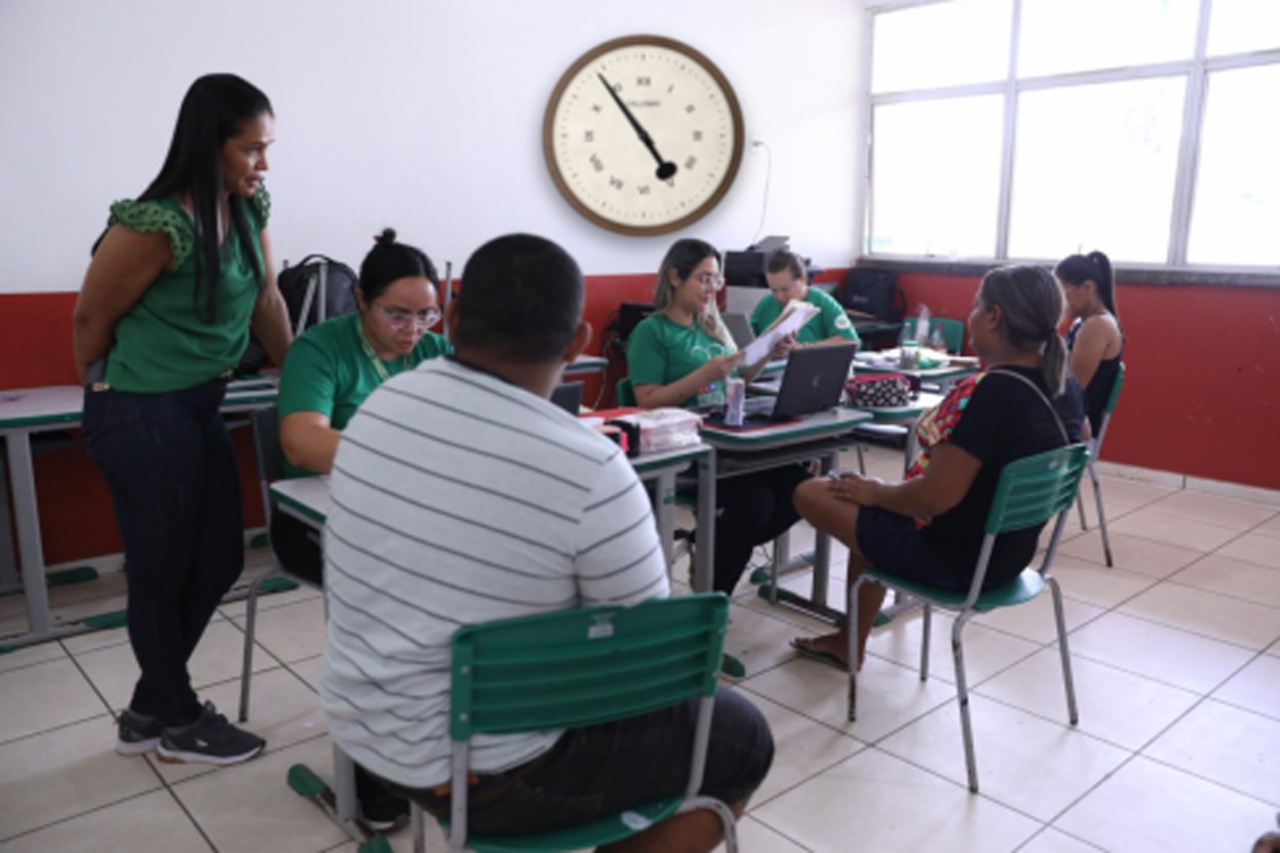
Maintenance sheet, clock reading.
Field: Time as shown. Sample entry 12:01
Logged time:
4:54
